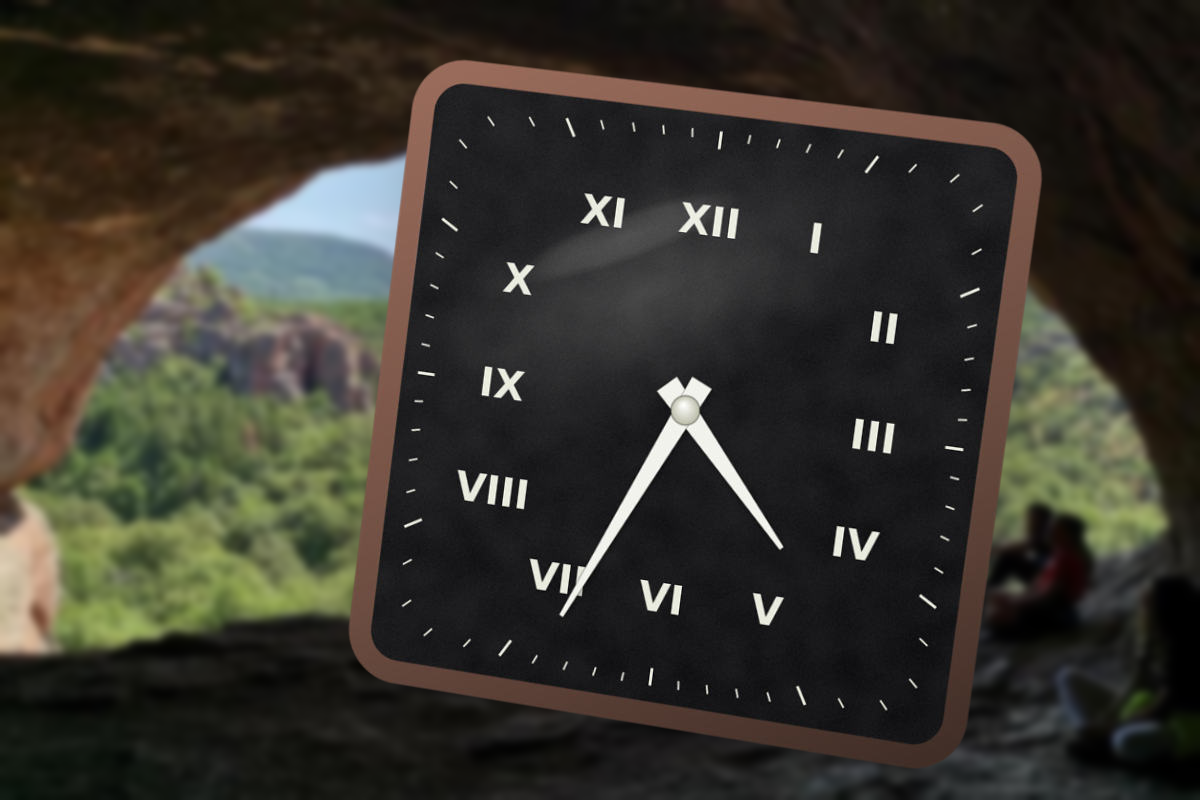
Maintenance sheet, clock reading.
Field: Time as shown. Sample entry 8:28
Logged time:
4:34
